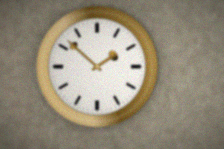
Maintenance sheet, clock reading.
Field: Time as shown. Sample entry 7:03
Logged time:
1:52
